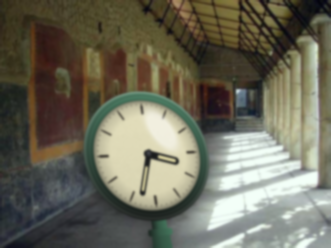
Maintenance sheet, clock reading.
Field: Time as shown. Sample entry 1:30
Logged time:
3:33
